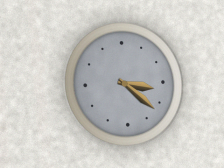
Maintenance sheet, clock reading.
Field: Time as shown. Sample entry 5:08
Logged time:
3:22
